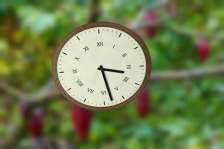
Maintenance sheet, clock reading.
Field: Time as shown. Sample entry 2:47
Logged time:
3:28
